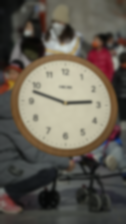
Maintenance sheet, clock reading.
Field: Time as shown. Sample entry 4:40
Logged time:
2:48
